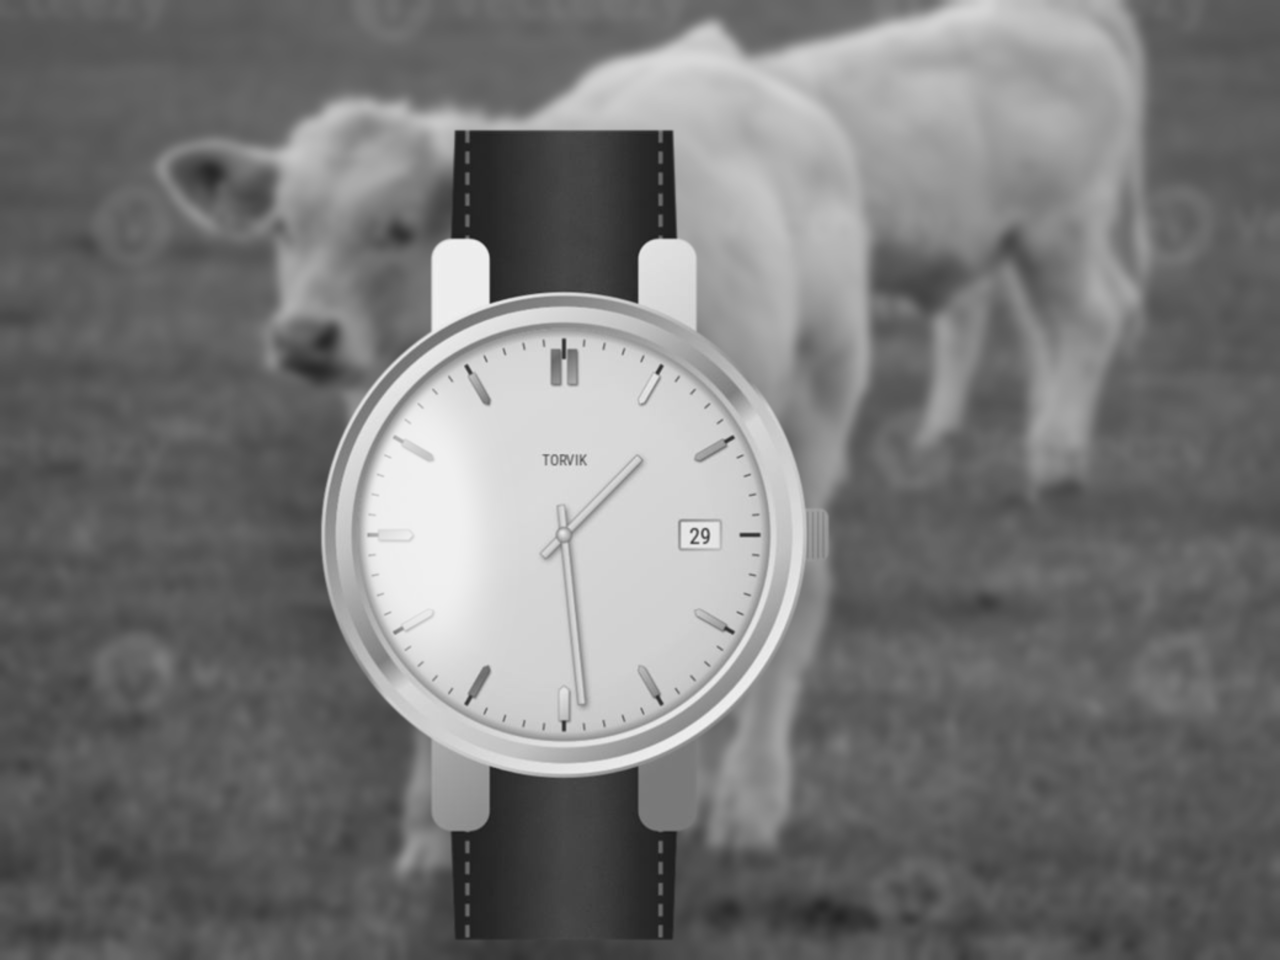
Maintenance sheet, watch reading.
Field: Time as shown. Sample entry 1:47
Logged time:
1:29
